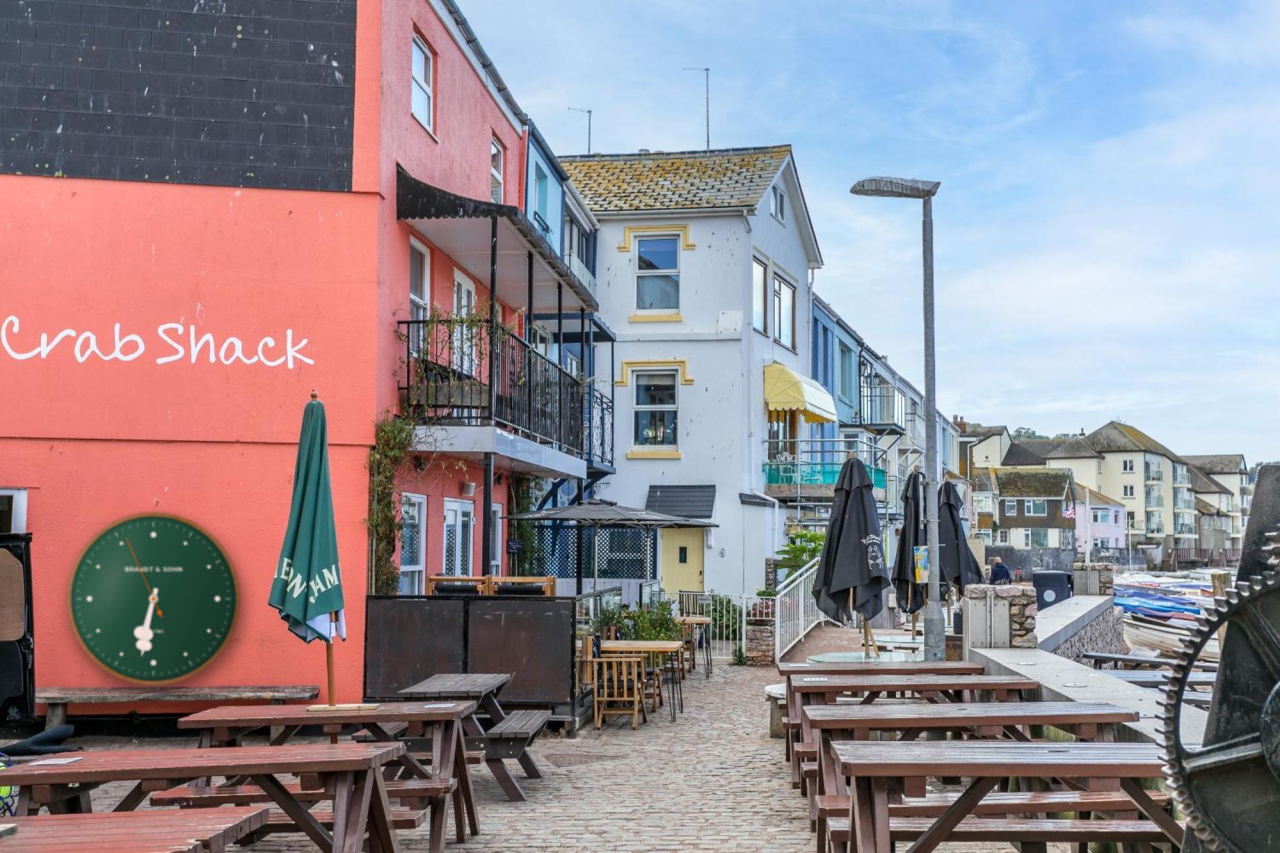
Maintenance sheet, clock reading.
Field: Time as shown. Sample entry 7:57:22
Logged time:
6:31:56
